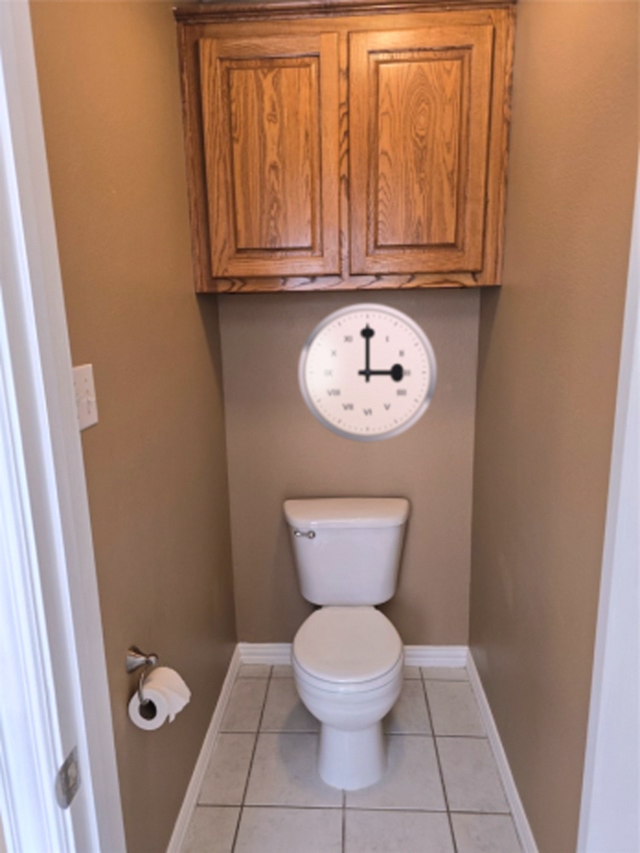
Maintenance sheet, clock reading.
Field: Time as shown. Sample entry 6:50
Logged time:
3:00
